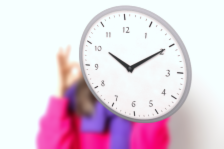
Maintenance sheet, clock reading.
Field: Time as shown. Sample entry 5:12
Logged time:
10:10
